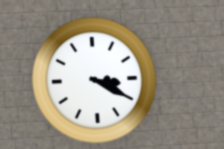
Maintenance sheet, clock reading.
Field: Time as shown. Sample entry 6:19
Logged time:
3:20
